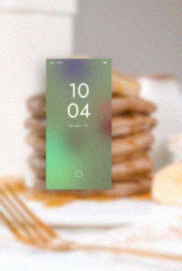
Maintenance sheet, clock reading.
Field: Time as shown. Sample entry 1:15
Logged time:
10:04
